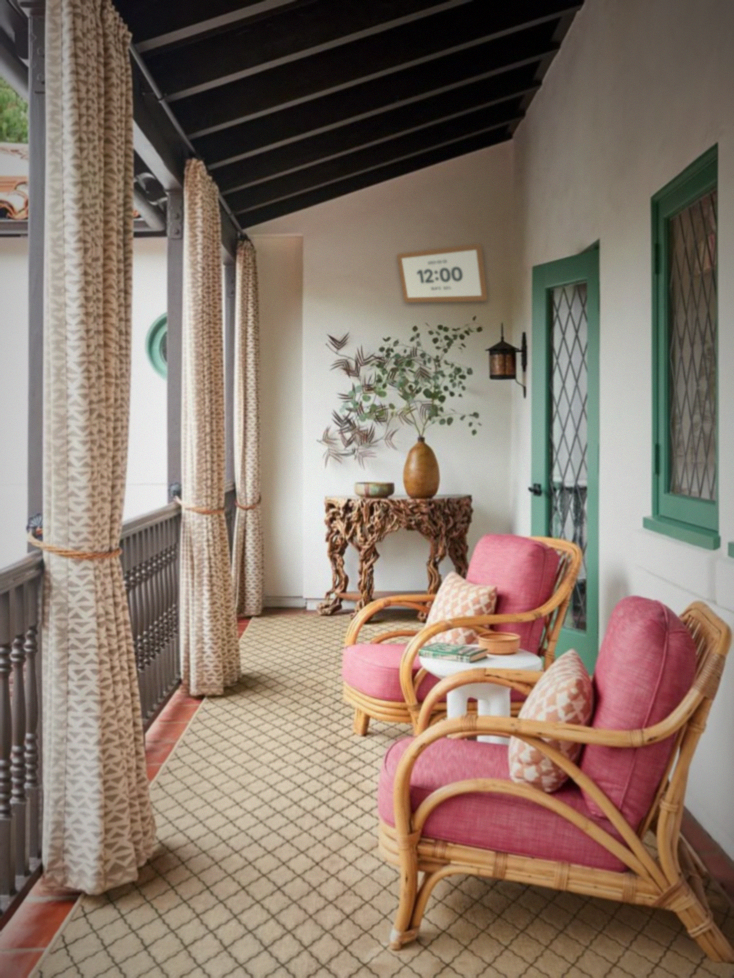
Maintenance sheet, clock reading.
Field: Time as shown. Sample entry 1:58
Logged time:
12:00
